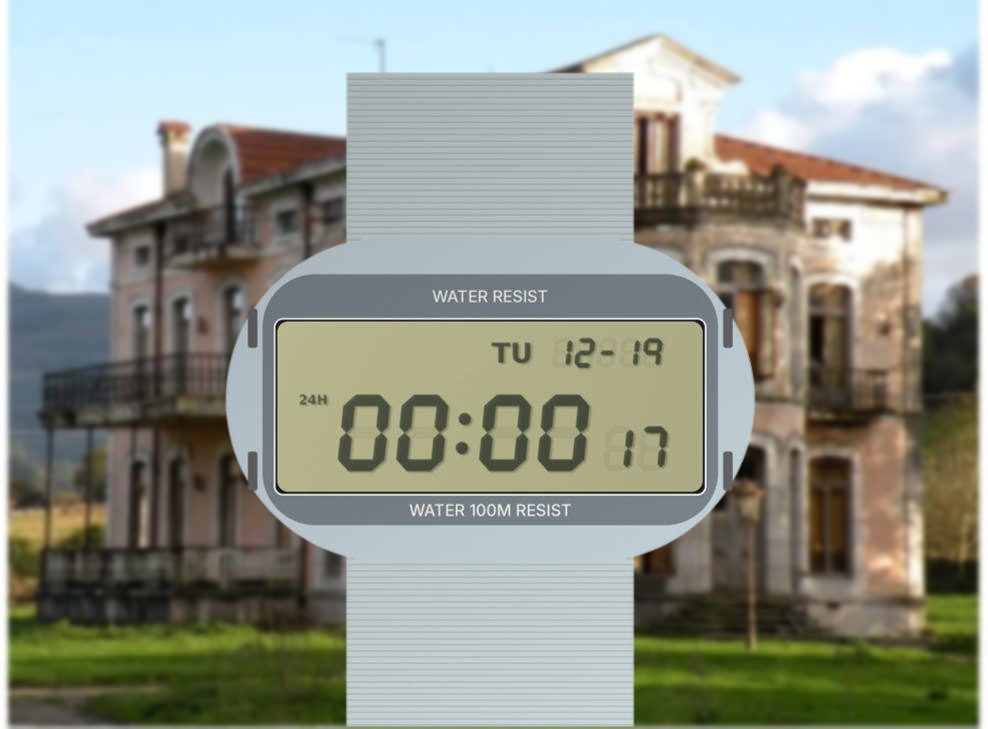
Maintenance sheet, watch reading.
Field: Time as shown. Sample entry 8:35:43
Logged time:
0:00:17
